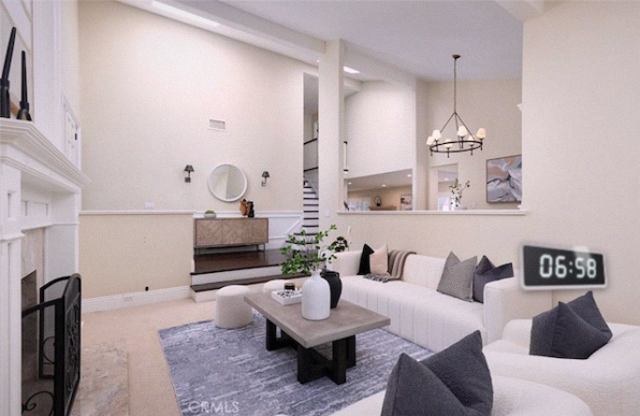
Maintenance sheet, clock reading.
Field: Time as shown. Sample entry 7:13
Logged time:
6:58
